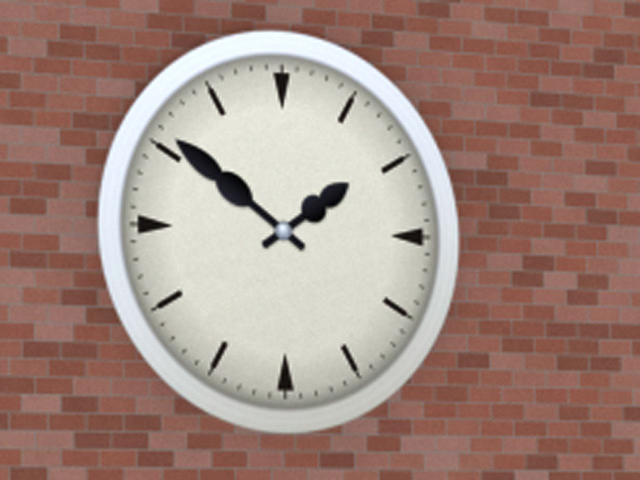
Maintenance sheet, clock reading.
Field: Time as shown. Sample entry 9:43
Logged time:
1:51
